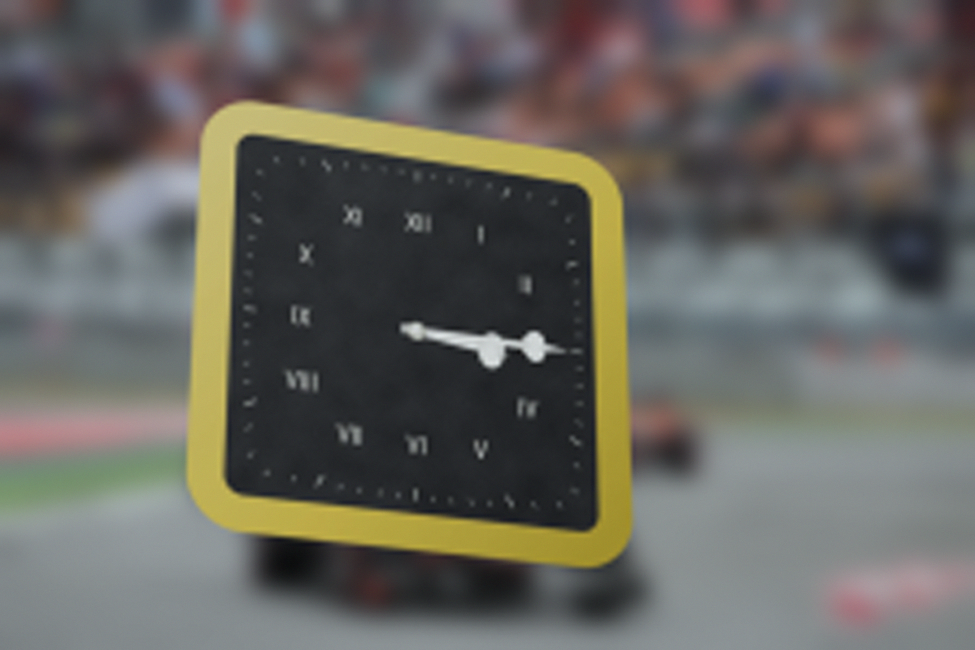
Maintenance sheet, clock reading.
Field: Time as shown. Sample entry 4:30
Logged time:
3:15
